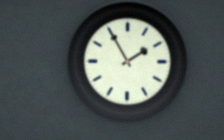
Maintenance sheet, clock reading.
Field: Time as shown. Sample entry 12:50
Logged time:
1:55
